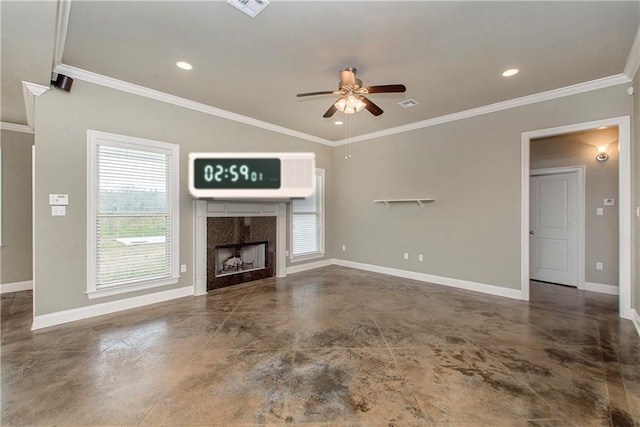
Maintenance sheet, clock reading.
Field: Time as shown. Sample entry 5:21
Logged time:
2:59
